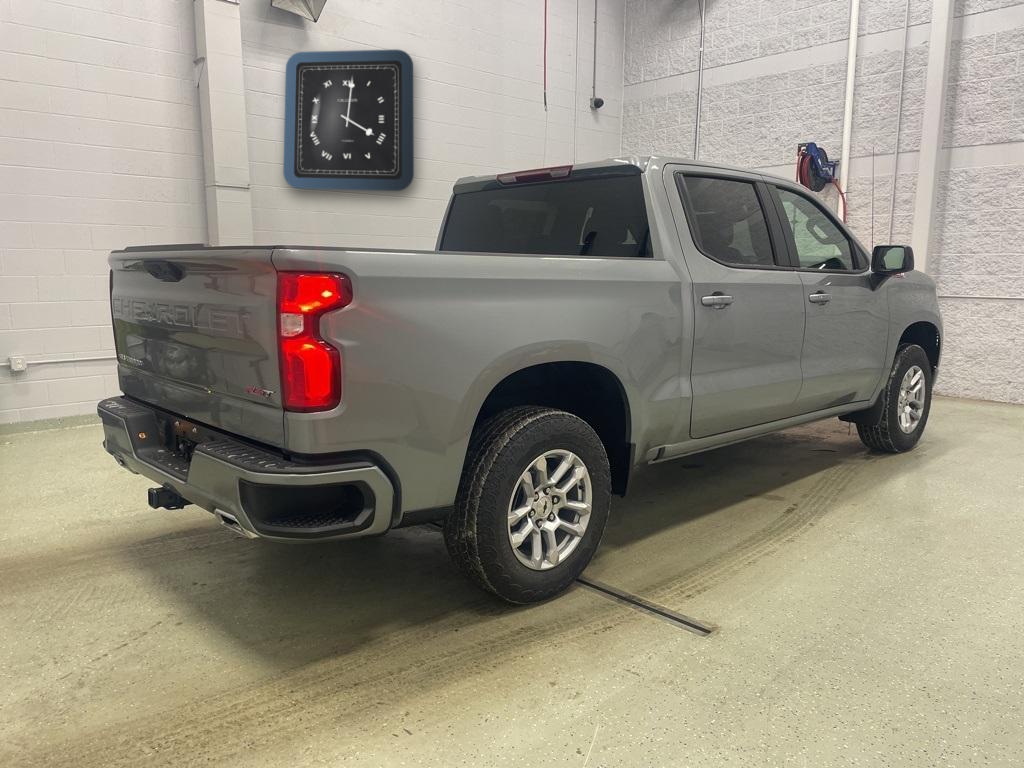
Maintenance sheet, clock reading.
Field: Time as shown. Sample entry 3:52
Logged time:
4:01
